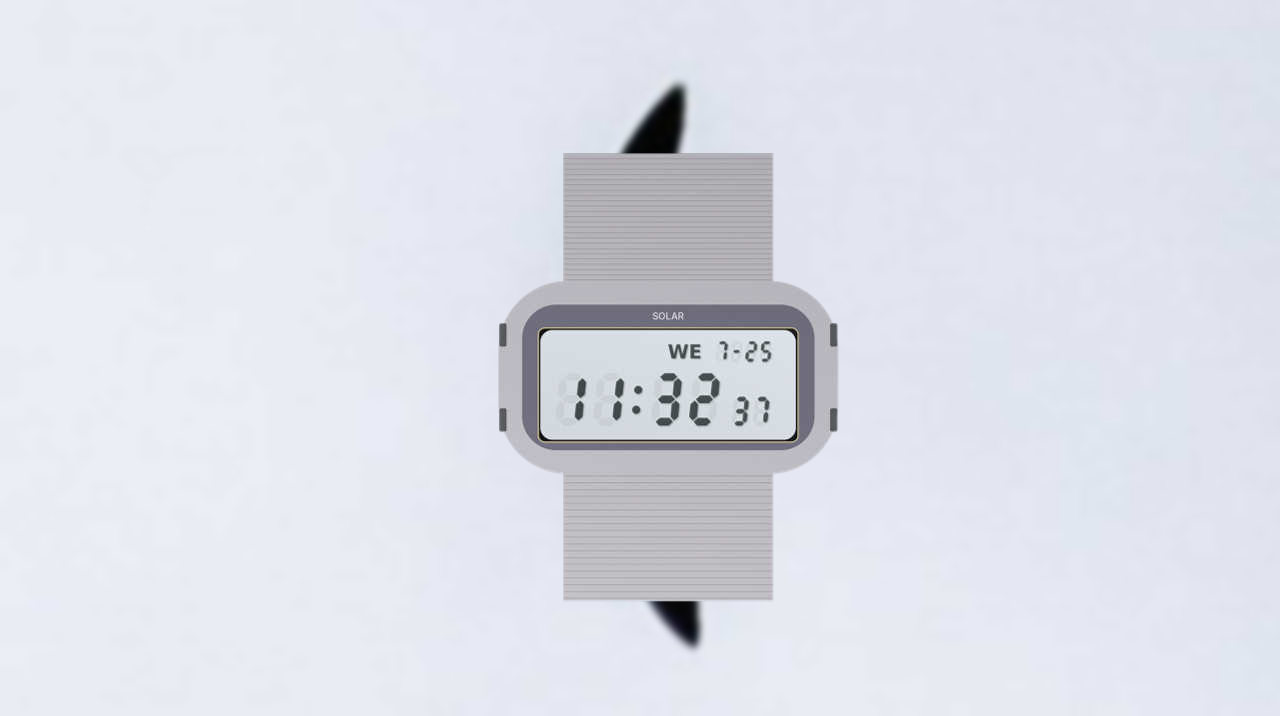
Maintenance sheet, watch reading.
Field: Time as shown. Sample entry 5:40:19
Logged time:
11:32:37
